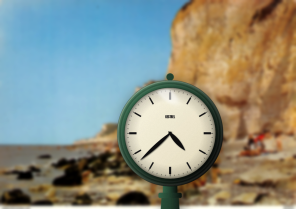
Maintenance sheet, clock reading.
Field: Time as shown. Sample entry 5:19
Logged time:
4:38
